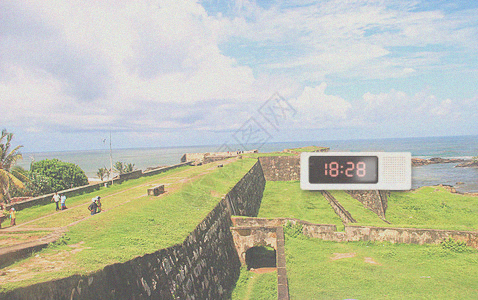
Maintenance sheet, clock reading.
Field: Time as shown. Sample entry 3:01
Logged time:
18:28
